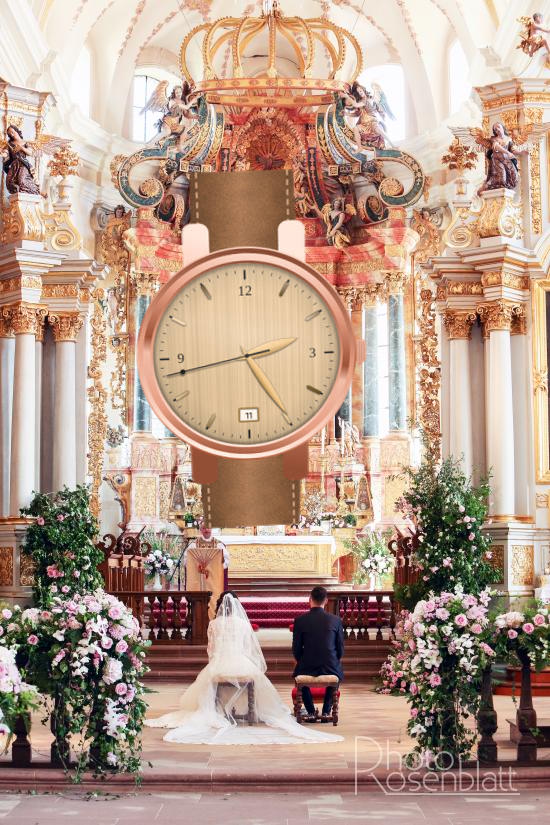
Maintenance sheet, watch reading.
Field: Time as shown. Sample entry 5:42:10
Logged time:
2:24:43
